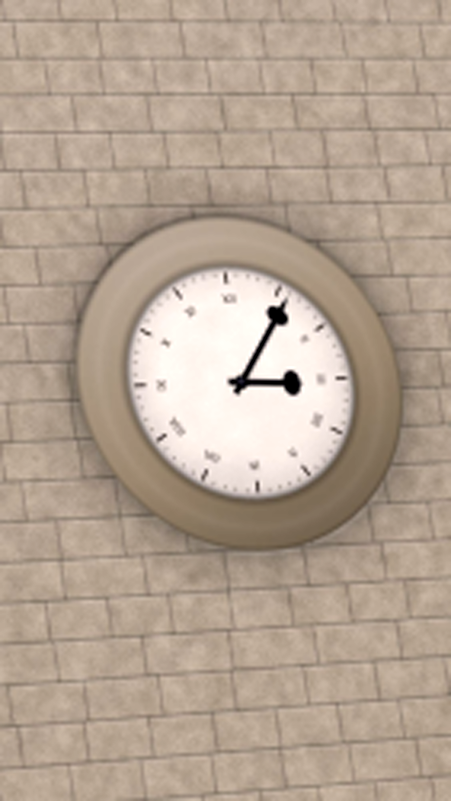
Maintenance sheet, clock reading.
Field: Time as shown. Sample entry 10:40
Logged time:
3:06
